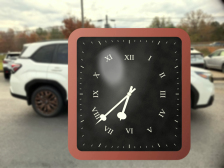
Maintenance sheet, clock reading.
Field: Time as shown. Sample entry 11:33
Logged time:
6:38
